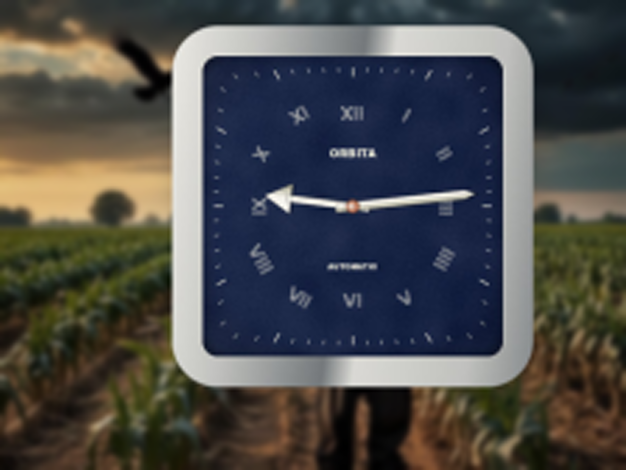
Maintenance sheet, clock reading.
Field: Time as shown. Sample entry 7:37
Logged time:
9:14
